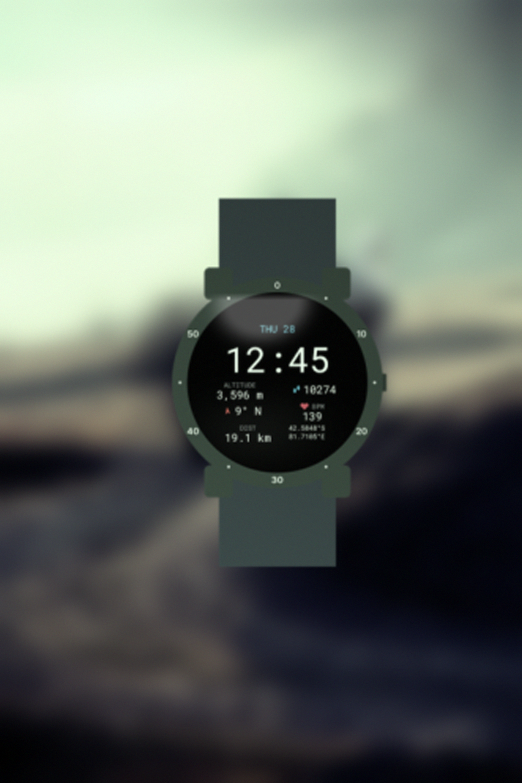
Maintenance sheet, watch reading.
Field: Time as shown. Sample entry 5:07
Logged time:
12:45
